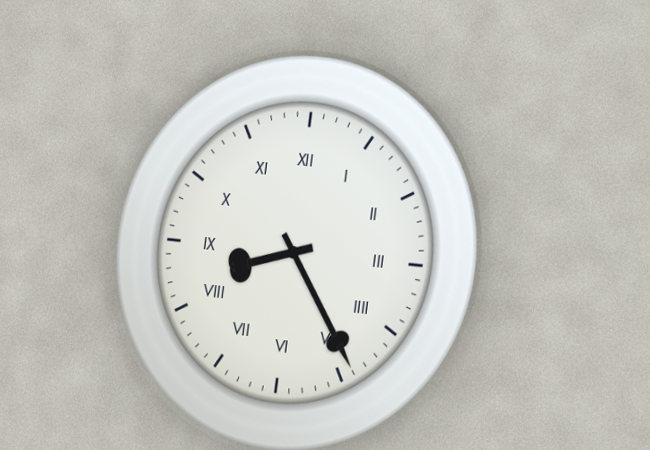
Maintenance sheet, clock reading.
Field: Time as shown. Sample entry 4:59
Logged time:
8:24
